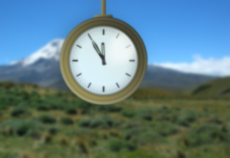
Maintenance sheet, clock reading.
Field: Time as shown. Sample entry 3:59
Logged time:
11:55
